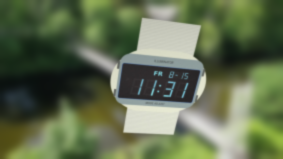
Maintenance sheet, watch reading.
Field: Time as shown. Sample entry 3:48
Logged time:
11:31
